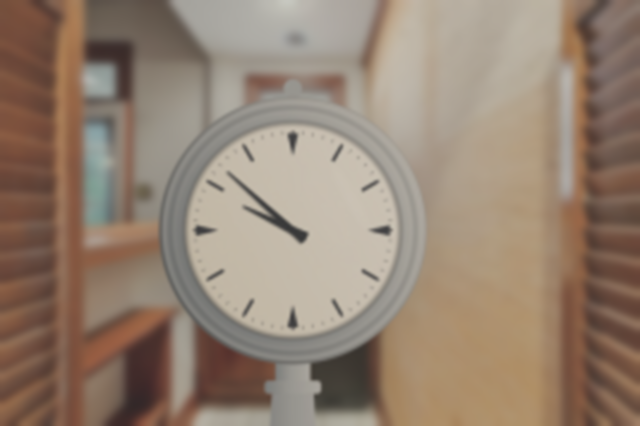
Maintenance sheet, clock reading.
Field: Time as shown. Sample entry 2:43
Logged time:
9:52
